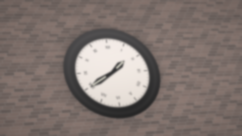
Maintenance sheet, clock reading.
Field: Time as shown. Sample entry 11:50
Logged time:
1:40
